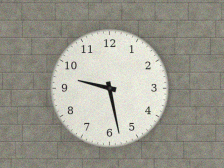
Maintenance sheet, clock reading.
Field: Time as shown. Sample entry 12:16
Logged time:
9:28
